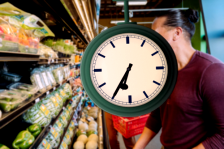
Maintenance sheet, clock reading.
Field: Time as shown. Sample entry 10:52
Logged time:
6:35
